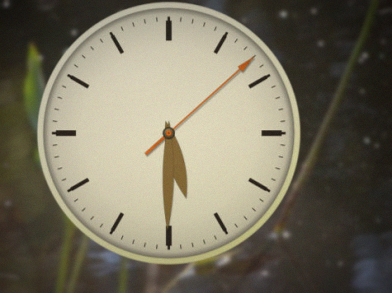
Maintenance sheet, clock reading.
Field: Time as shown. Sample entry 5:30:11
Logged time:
5:30:08
